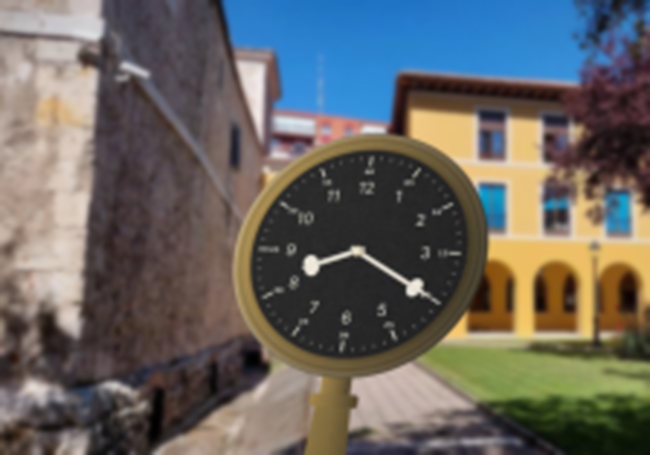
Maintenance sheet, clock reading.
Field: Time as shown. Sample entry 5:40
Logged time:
8:20
